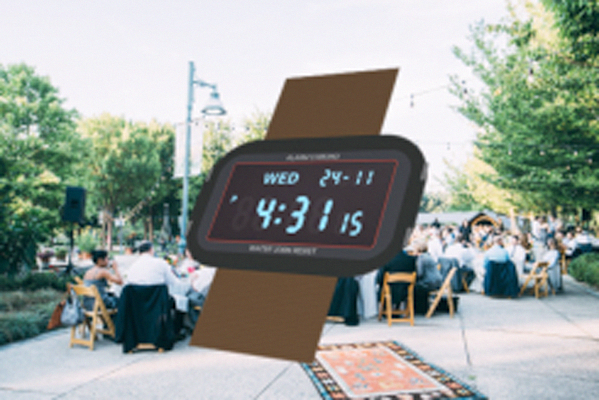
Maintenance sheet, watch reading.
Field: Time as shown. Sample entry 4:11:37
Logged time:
4:31:15
